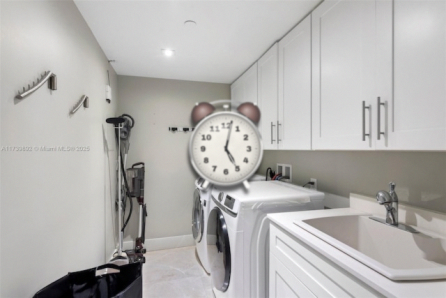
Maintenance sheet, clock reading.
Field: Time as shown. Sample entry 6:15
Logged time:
5:02
